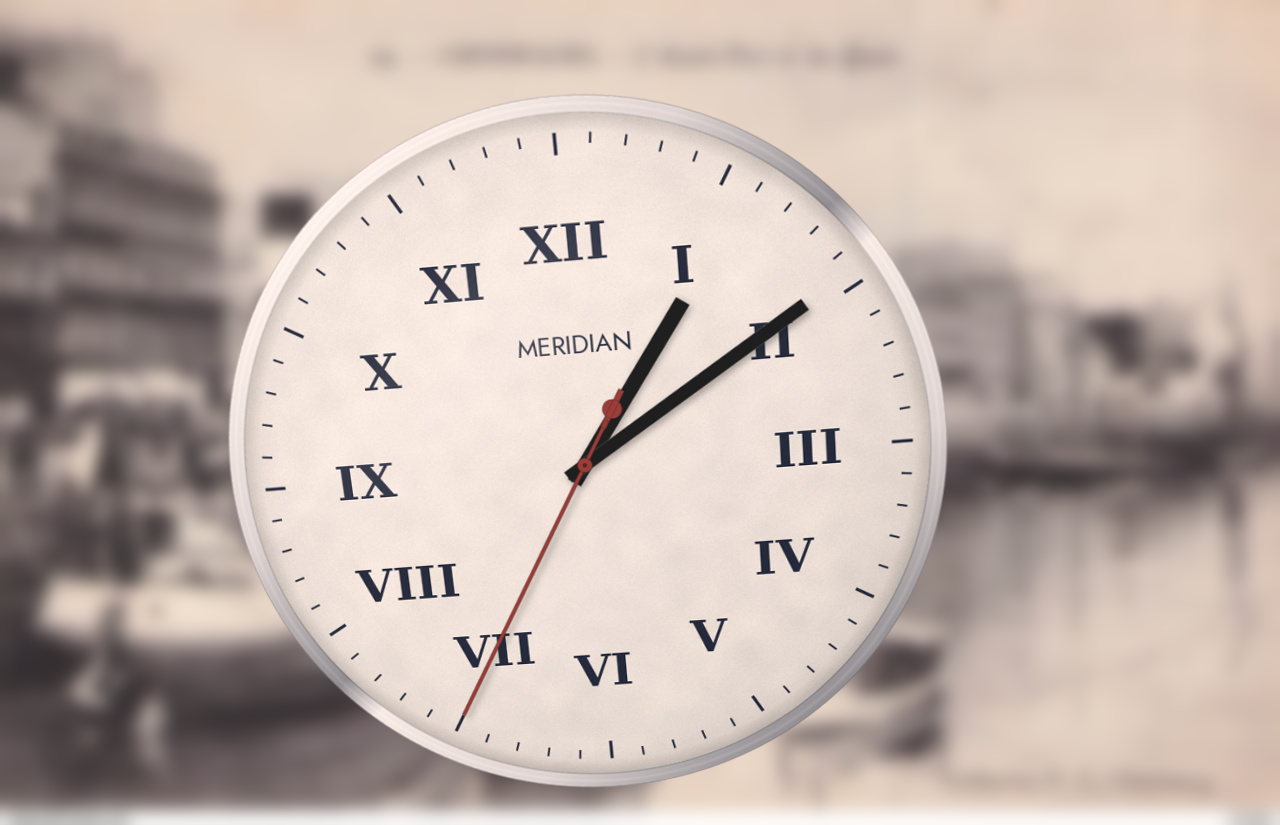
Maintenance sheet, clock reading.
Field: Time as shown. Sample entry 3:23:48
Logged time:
1:09:35
